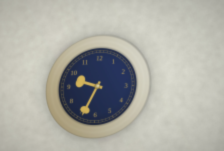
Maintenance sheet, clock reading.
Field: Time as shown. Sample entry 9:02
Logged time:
9:34
